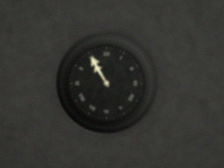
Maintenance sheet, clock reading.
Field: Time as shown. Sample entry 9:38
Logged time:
10:55
